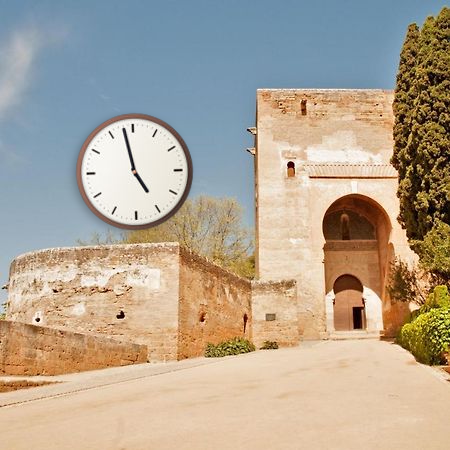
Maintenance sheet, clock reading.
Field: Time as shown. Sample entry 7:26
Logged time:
4:58
